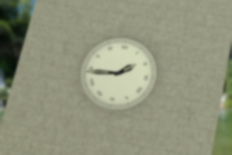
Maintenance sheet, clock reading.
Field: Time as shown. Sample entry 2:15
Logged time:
1:44
